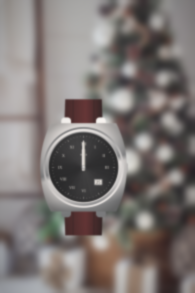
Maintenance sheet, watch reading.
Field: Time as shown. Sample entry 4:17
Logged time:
12:00
